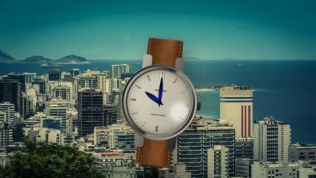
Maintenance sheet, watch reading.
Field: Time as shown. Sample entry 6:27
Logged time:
10:00
